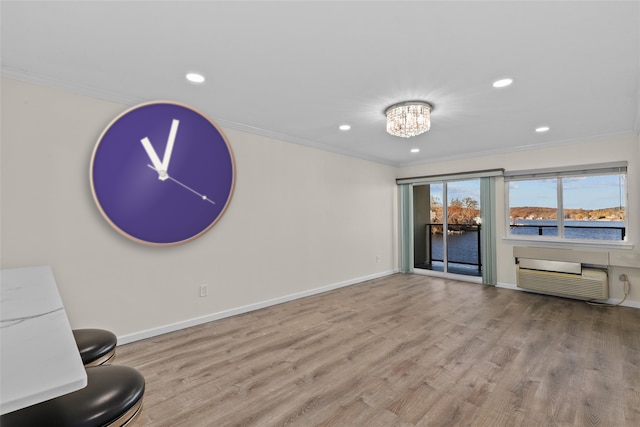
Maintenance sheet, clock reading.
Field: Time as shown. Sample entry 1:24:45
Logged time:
11:02:20
